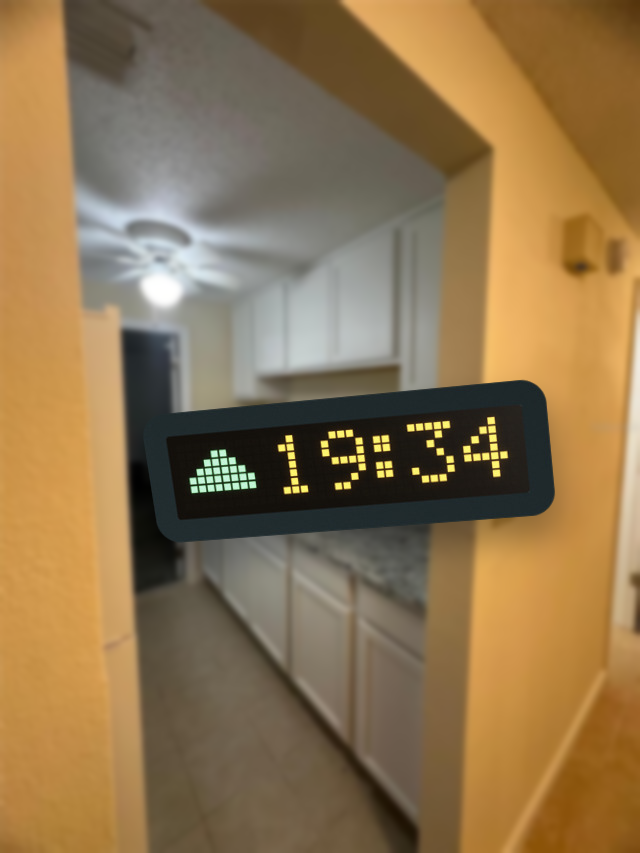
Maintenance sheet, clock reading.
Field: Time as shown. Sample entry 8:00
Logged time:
19:34
